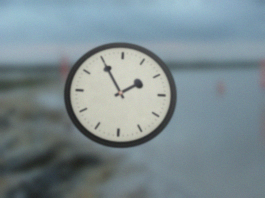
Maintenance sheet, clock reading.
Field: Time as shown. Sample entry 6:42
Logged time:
1:55
